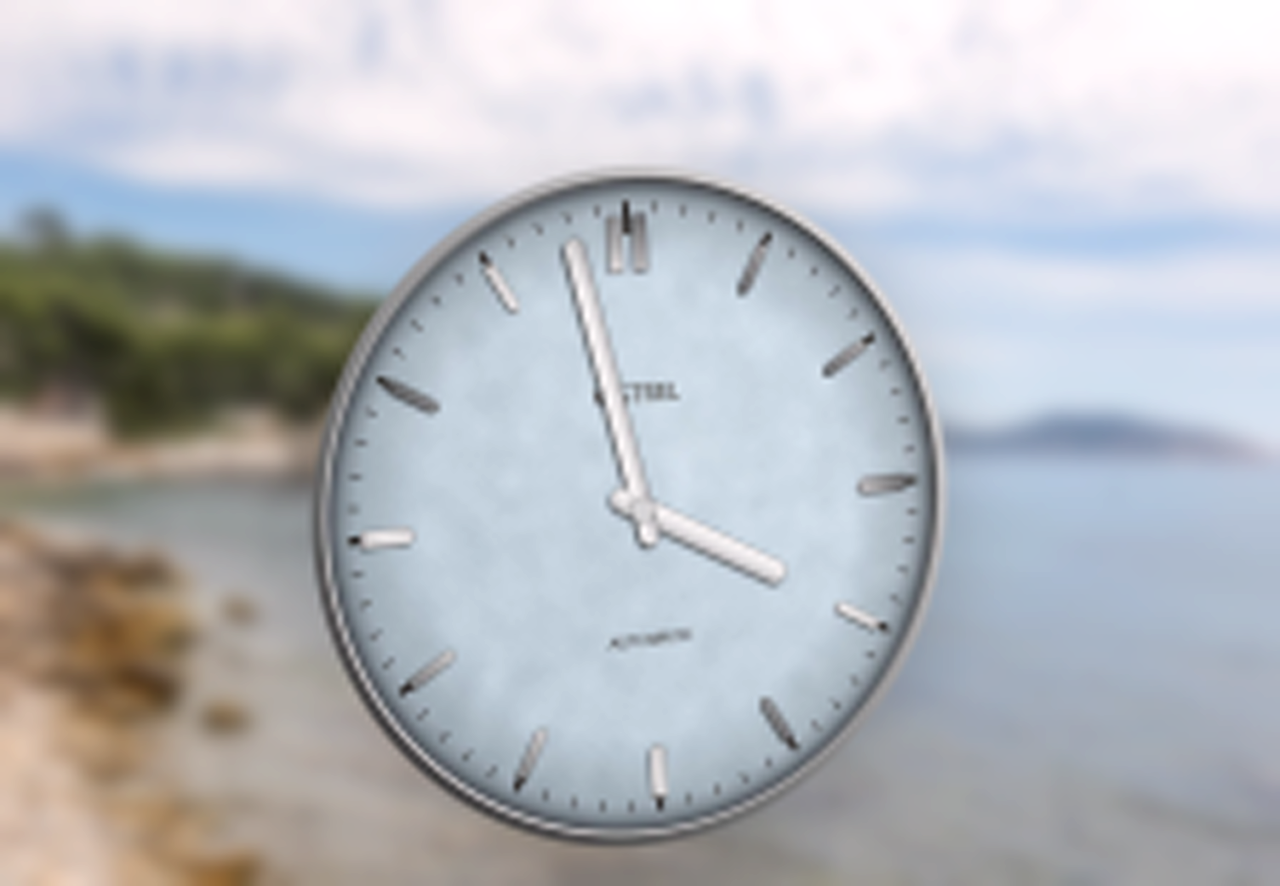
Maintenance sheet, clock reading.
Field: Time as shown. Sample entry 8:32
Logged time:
3:58
